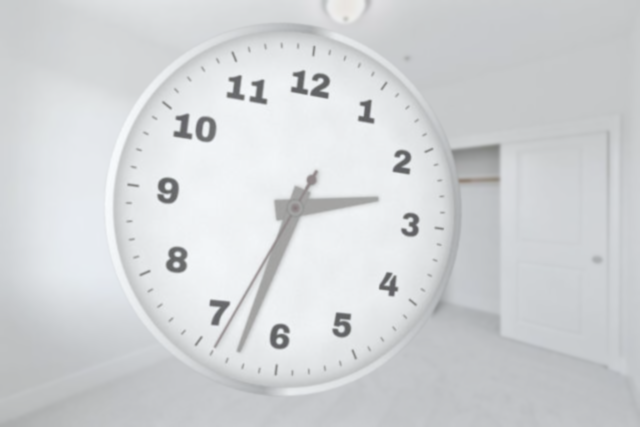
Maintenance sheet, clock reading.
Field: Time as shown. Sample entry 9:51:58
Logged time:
2:32:34
